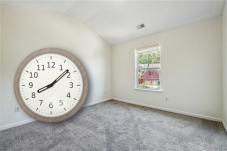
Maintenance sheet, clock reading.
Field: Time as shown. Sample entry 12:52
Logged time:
8:08
